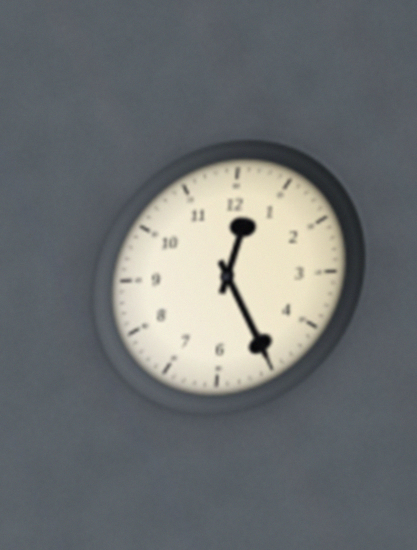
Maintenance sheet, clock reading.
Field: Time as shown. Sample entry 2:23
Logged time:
12:25
